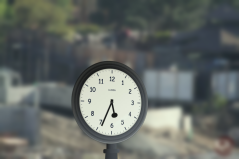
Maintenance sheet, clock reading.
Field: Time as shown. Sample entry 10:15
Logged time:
5:34
